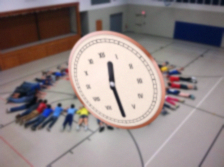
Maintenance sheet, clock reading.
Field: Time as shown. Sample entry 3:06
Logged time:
12:30
